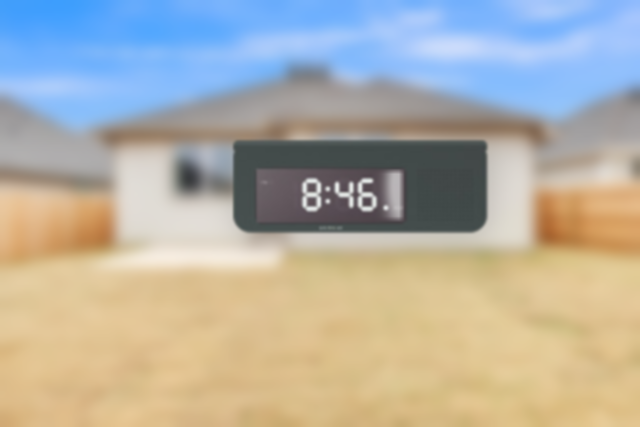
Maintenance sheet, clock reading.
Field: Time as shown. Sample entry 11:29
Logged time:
8:46
